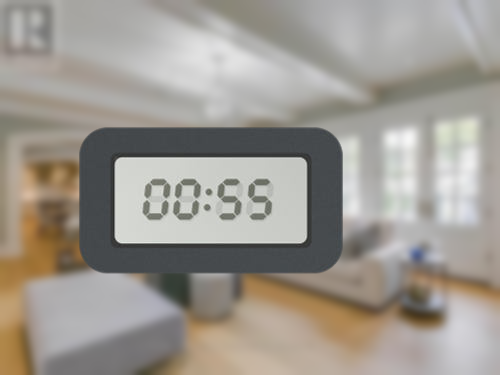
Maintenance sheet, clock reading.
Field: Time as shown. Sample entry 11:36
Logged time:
0:55
